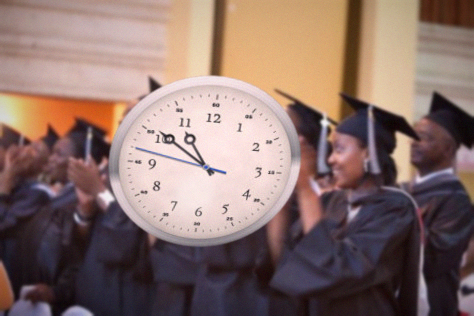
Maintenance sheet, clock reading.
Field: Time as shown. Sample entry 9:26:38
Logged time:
10:50:47
